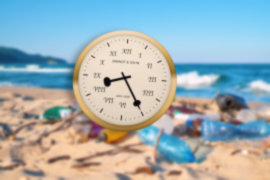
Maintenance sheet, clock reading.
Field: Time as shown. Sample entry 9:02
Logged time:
8:25
